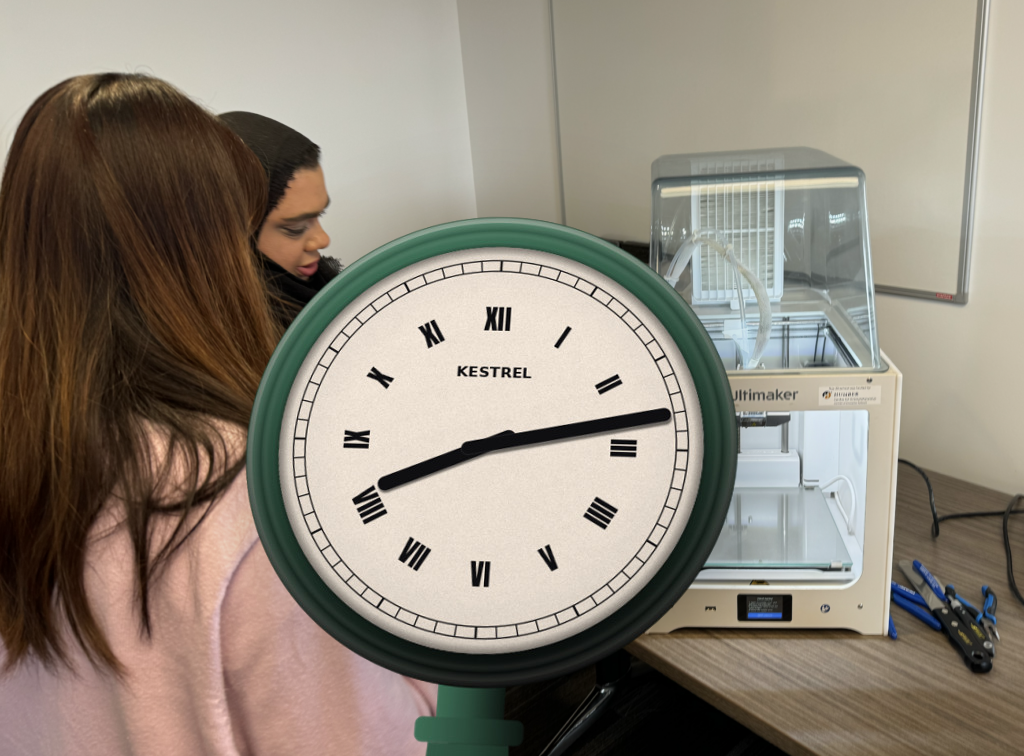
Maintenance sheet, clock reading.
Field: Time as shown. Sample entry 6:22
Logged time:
8:13
